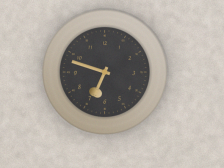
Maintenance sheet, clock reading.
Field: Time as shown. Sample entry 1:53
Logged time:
6:48
